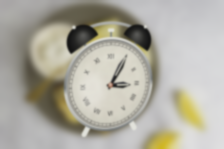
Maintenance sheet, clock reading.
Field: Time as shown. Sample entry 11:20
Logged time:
3:05
